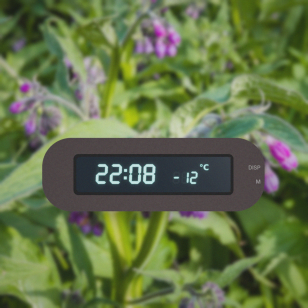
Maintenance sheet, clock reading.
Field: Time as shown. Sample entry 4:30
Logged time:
22:08
